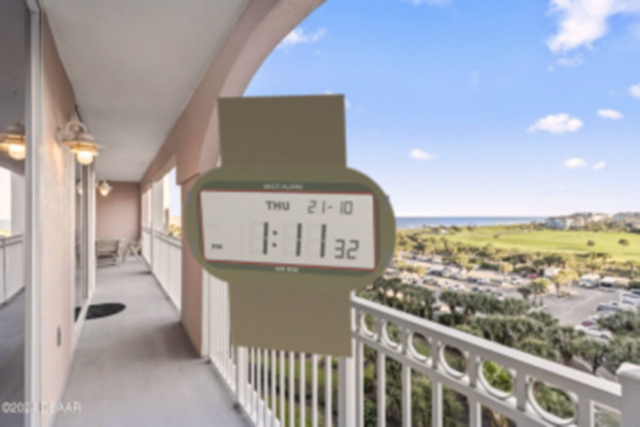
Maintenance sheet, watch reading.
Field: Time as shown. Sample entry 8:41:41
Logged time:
1:11:32
